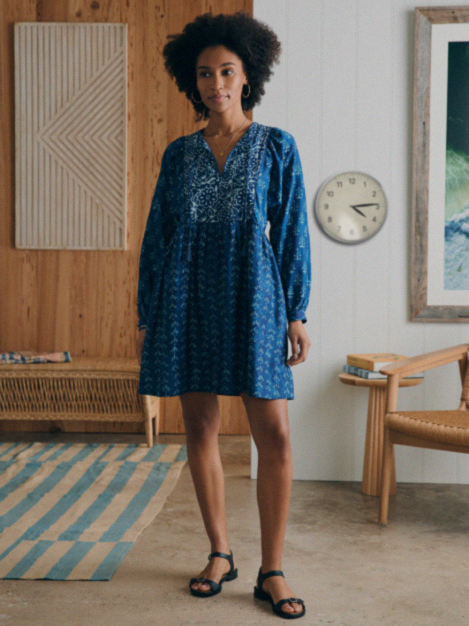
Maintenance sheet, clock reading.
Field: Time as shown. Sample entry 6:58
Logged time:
4:14
